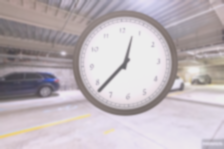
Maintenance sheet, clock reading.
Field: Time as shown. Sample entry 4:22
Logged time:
12:38
